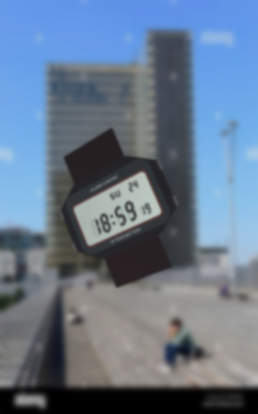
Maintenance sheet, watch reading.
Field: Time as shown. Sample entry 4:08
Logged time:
18:59
